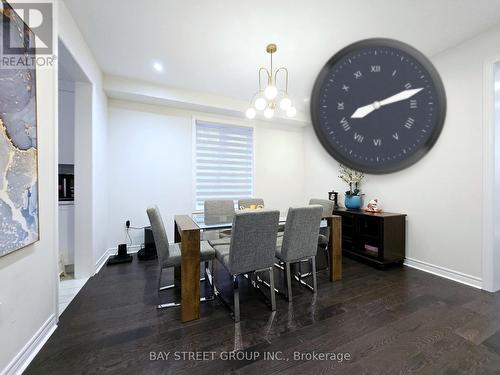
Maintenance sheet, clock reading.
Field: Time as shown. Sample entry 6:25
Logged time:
8:12
